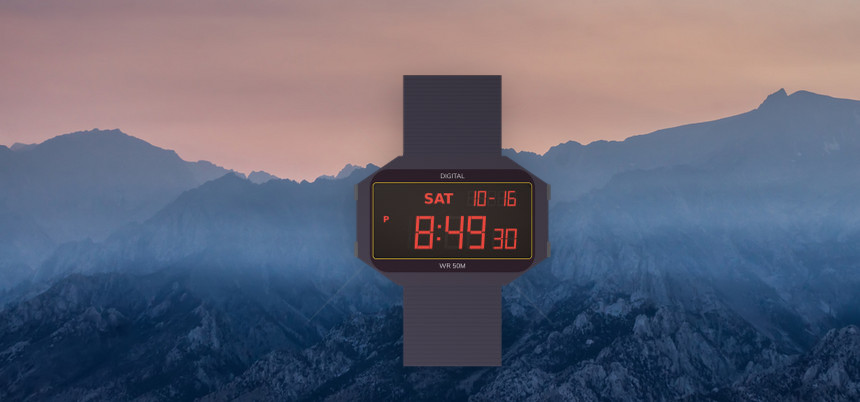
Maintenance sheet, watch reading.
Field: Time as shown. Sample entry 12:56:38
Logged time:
8:49:30
